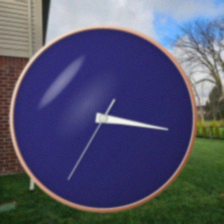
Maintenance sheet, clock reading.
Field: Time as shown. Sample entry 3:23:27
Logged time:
3:16:35
